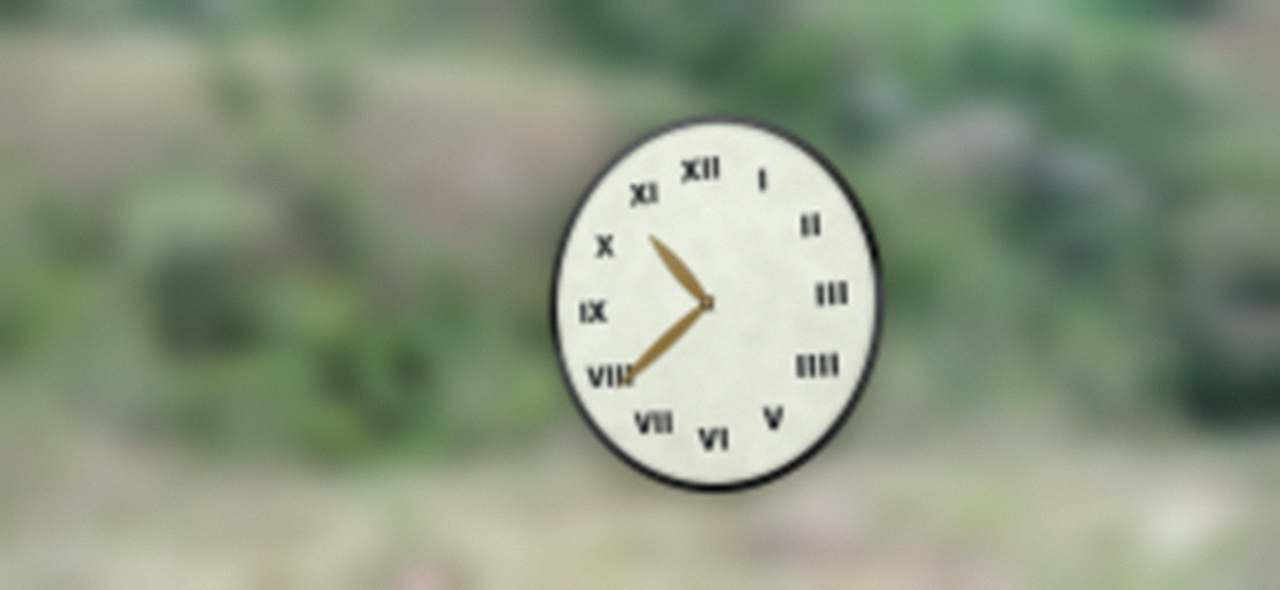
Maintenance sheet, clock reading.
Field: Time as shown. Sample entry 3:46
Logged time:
10:39
